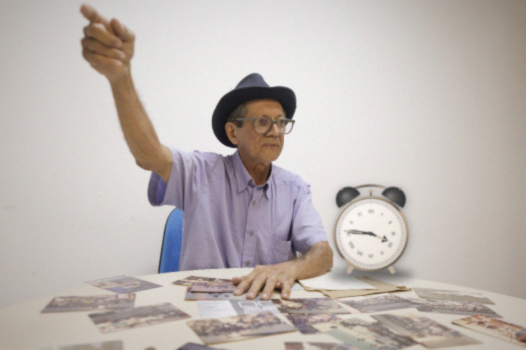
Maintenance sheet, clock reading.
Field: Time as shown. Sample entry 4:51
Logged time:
3:46
